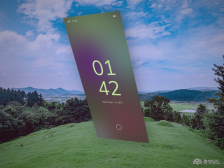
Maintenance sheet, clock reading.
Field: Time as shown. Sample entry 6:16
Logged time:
1:42
